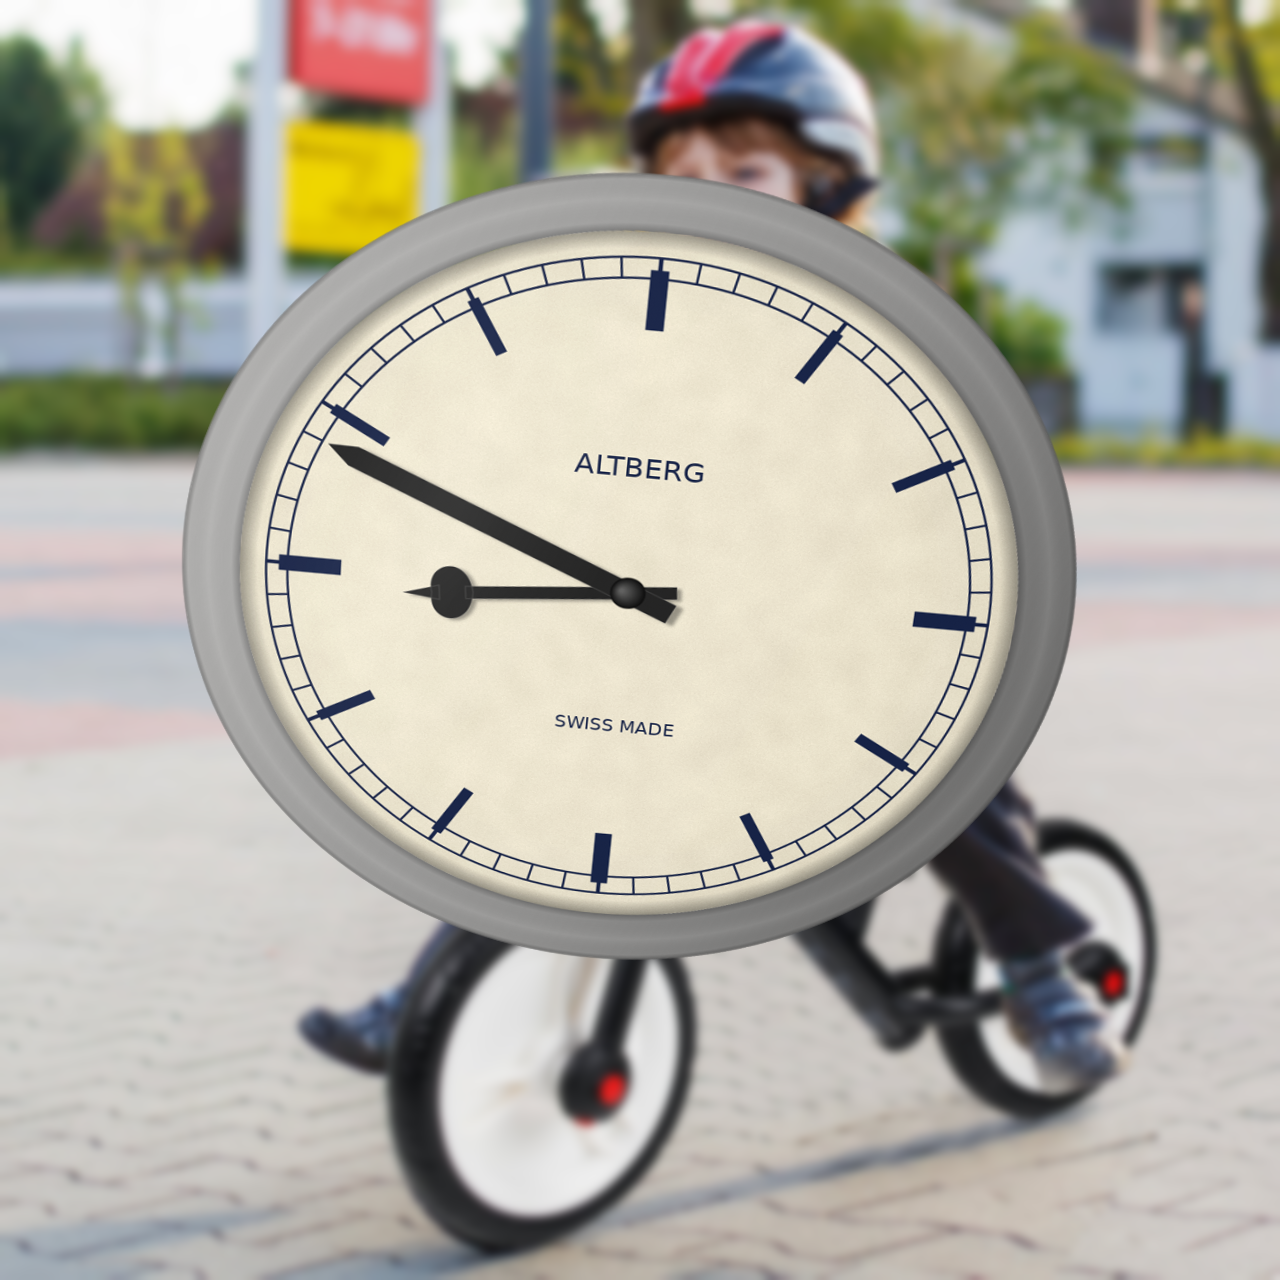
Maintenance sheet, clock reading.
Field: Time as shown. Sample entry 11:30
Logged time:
8:49
